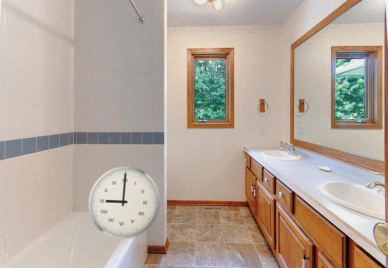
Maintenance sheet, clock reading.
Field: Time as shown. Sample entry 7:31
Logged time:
9:00
